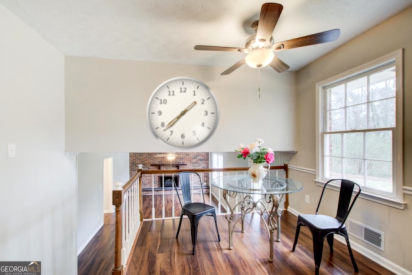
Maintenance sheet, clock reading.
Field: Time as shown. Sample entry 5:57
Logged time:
1:38
